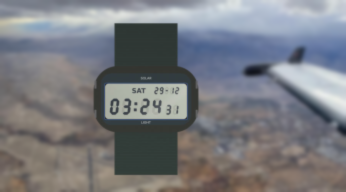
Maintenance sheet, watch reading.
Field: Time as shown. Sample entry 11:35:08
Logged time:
3:24:31
